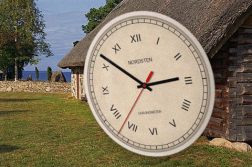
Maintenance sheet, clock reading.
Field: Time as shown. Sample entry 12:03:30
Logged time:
2:51:37
